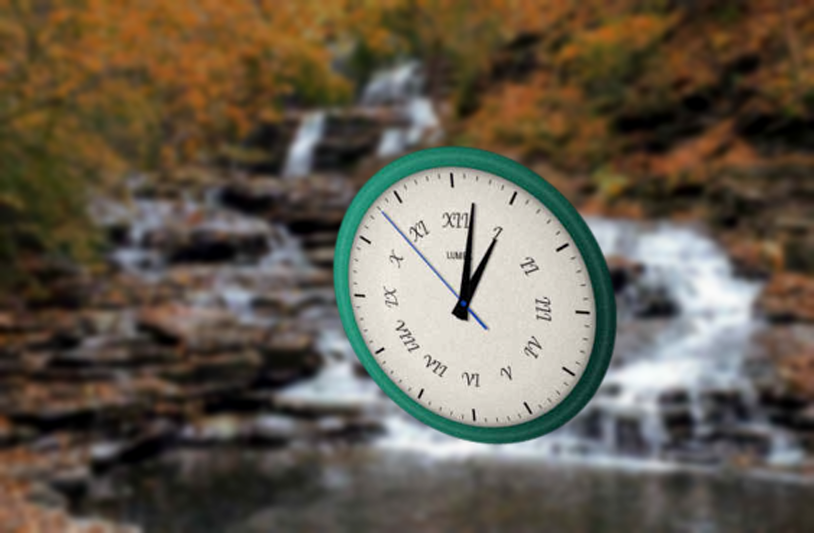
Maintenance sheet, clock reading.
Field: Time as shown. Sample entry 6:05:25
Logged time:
1:01:53
